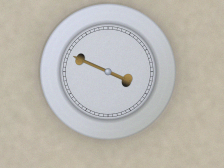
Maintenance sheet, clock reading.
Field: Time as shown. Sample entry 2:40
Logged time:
3:49
